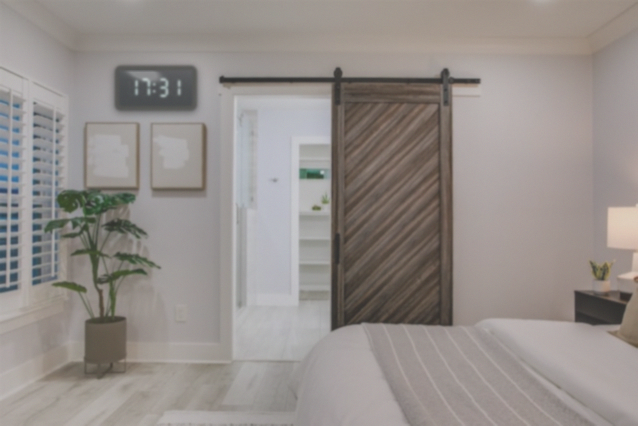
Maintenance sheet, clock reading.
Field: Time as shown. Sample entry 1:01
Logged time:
17:31
